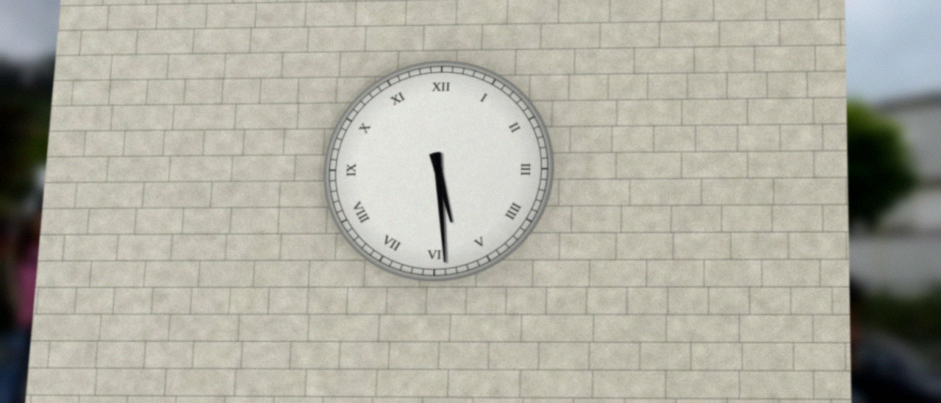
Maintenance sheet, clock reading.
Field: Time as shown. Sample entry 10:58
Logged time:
5:29
